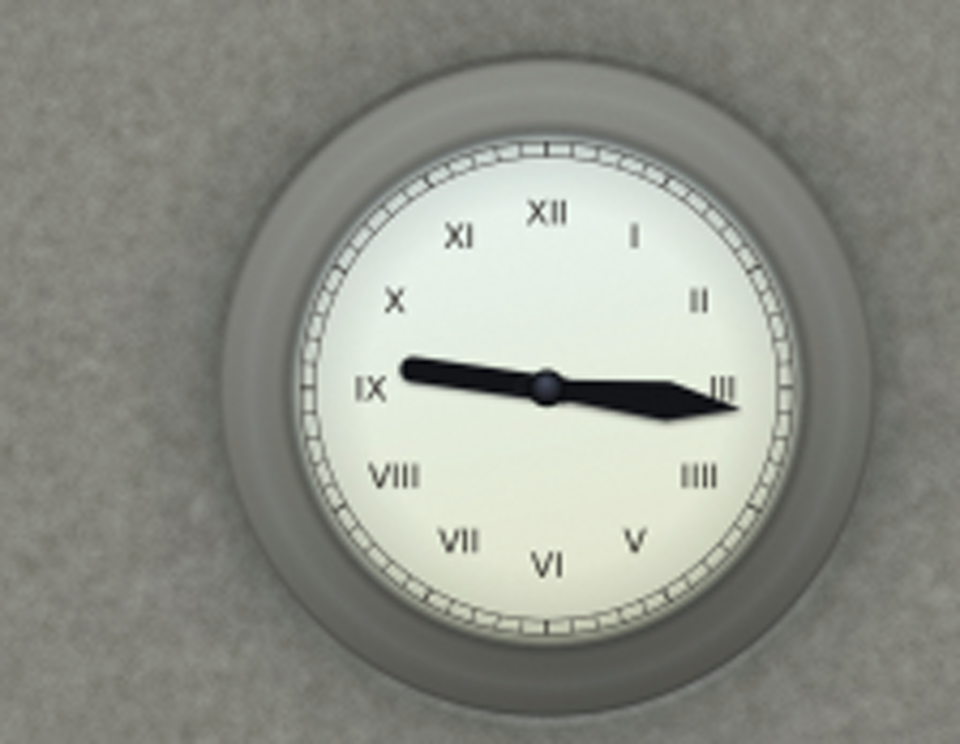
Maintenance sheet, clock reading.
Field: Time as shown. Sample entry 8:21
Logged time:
9:16
